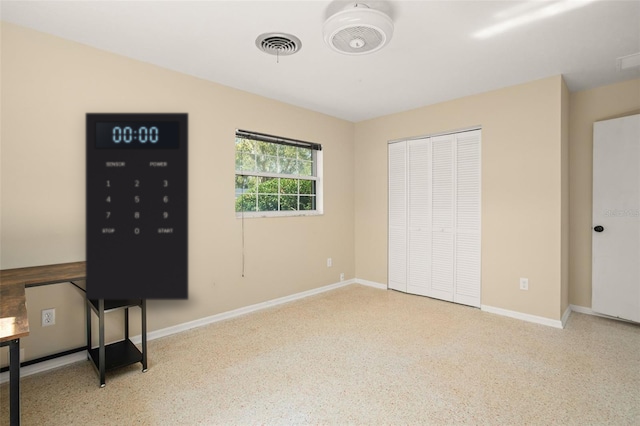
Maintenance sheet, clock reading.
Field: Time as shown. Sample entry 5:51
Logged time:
0:00
